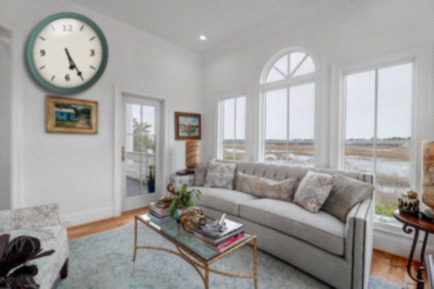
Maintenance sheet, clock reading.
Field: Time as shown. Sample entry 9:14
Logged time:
5:25
